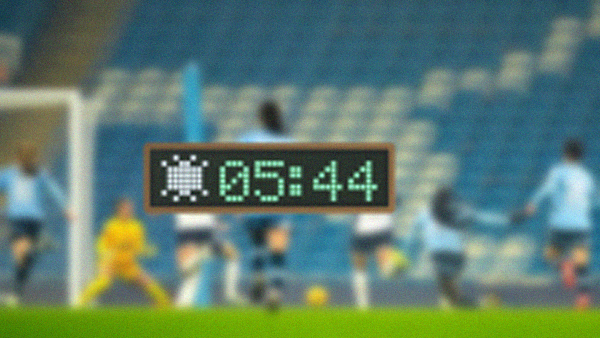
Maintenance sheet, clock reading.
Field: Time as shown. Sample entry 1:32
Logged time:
5:44
